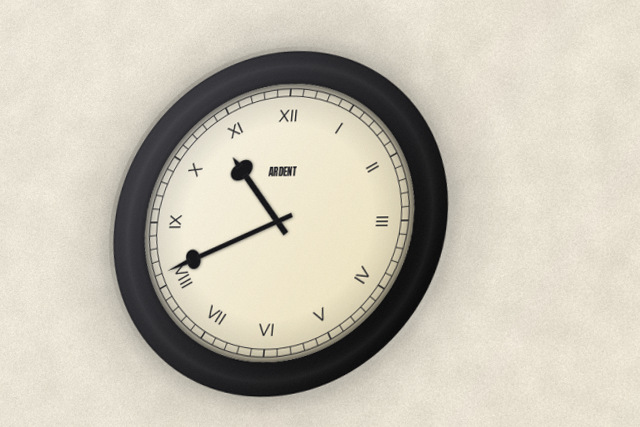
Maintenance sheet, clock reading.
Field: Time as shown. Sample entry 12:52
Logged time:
10:41
